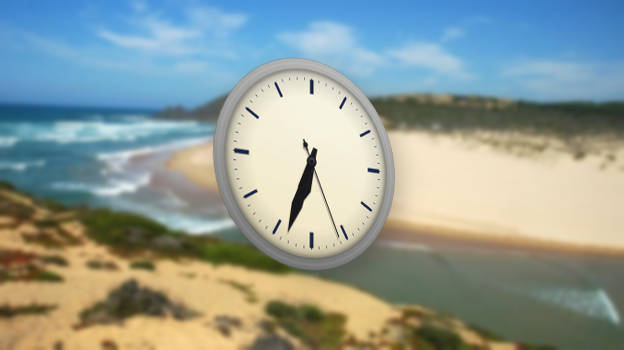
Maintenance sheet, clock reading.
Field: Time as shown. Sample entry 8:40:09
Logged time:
6:33:26
